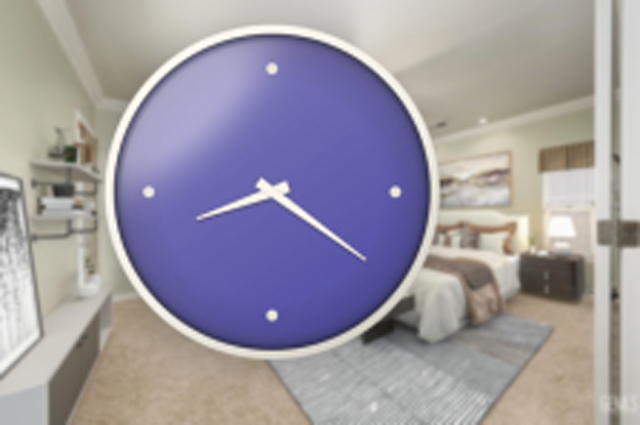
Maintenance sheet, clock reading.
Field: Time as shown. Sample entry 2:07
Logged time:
8:21
